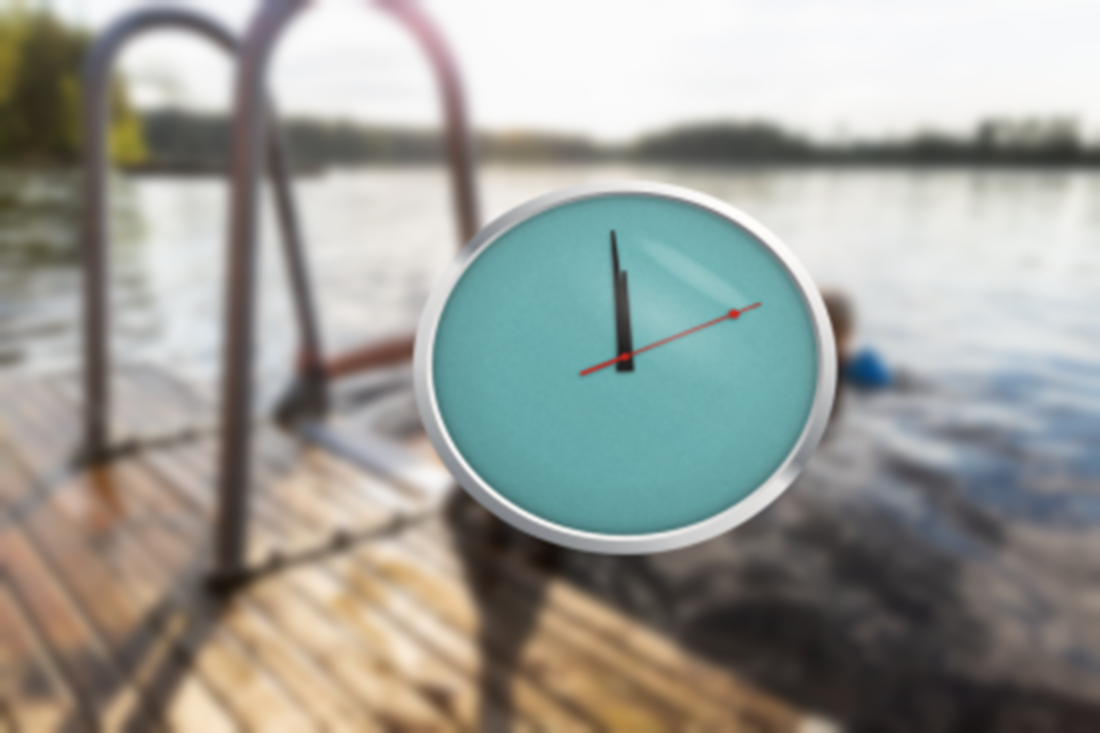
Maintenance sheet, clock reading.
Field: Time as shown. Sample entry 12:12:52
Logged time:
11:59:11
